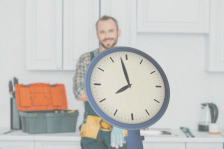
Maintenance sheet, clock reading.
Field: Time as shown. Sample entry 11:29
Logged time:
7:58
